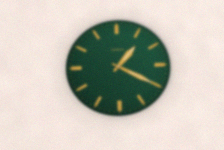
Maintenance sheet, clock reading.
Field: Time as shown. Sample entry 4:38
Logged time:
1:20
